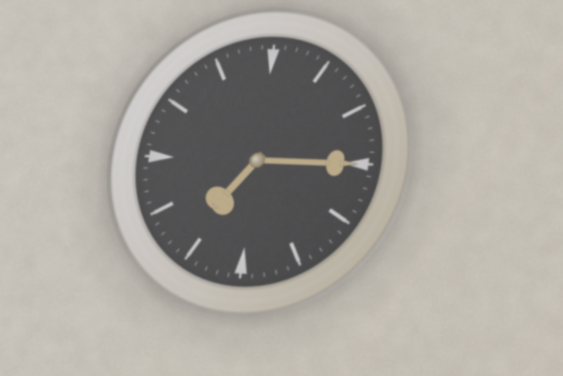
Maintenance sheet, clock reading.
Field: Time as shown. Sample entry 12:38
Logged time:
7:15
